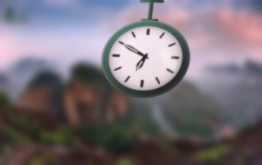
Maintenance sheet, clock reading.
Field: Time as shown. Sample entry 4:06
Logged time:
6:50
